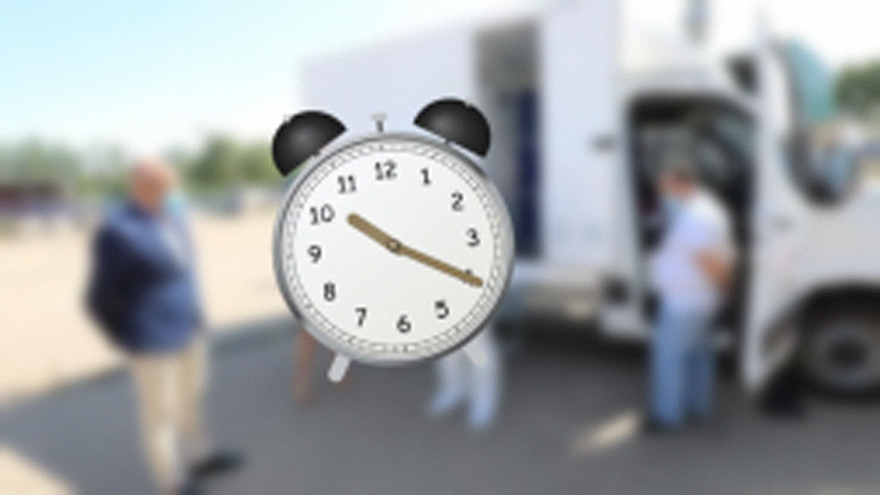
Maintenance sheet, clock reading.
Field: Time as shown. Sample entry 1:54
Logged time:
10:20
